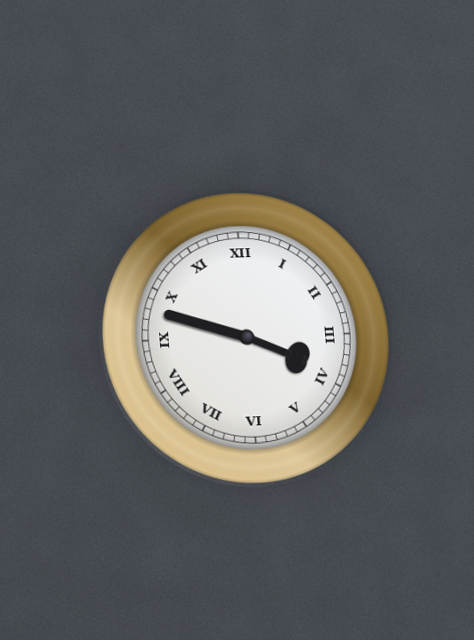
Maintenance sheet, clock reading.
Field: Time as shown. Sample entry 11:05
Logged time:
3:48
